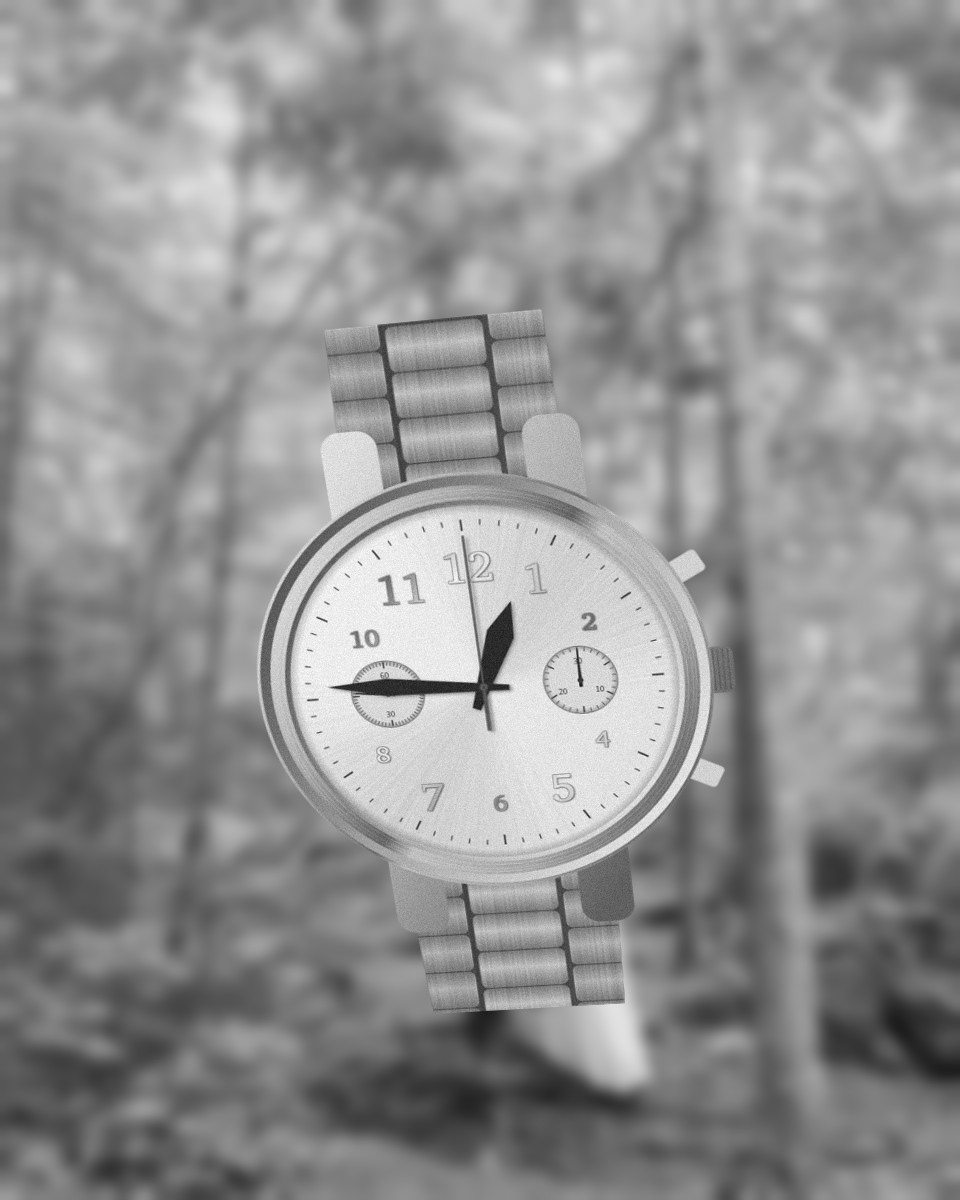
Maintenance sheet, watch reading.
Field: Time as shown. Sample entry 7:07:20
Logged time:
12:45:46
